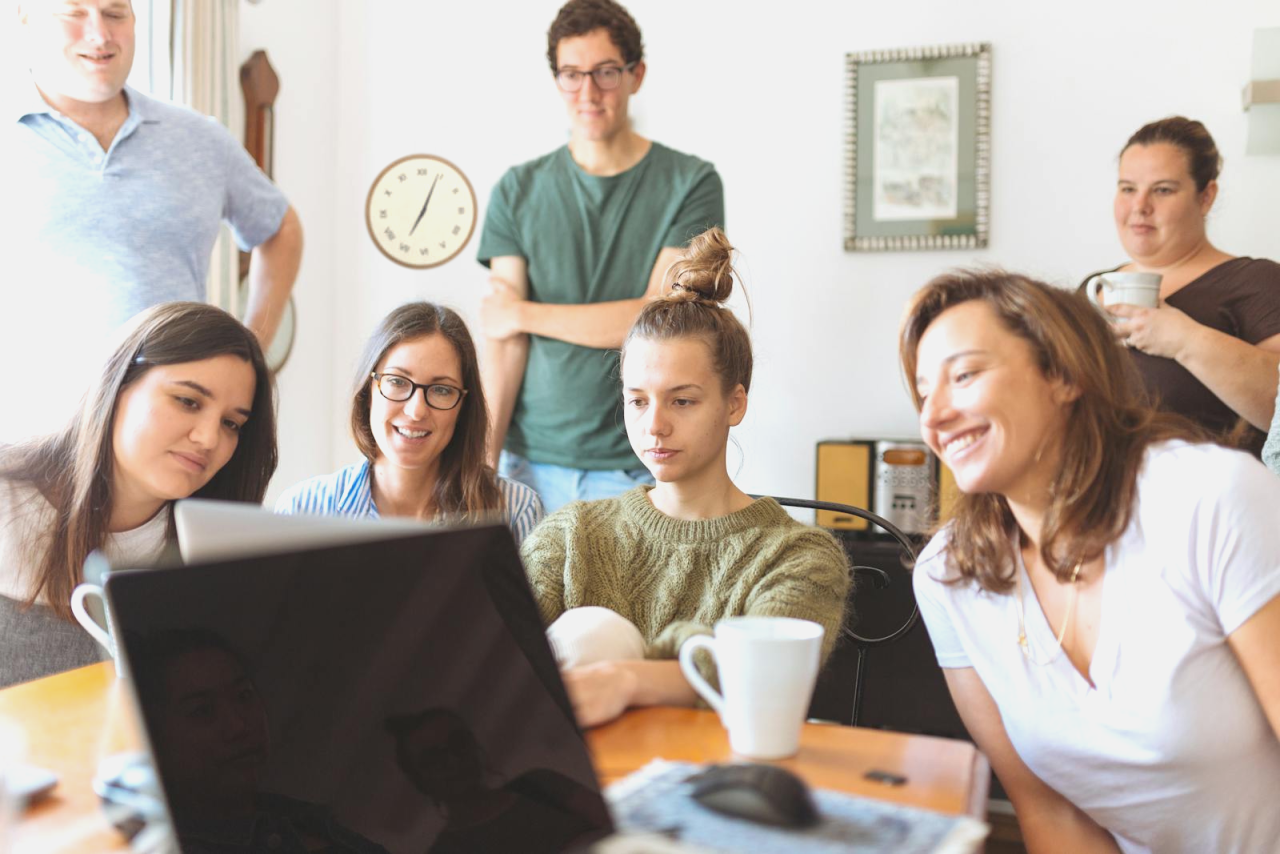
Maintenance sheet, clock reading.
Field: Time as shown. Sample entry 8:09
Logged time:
7:04
